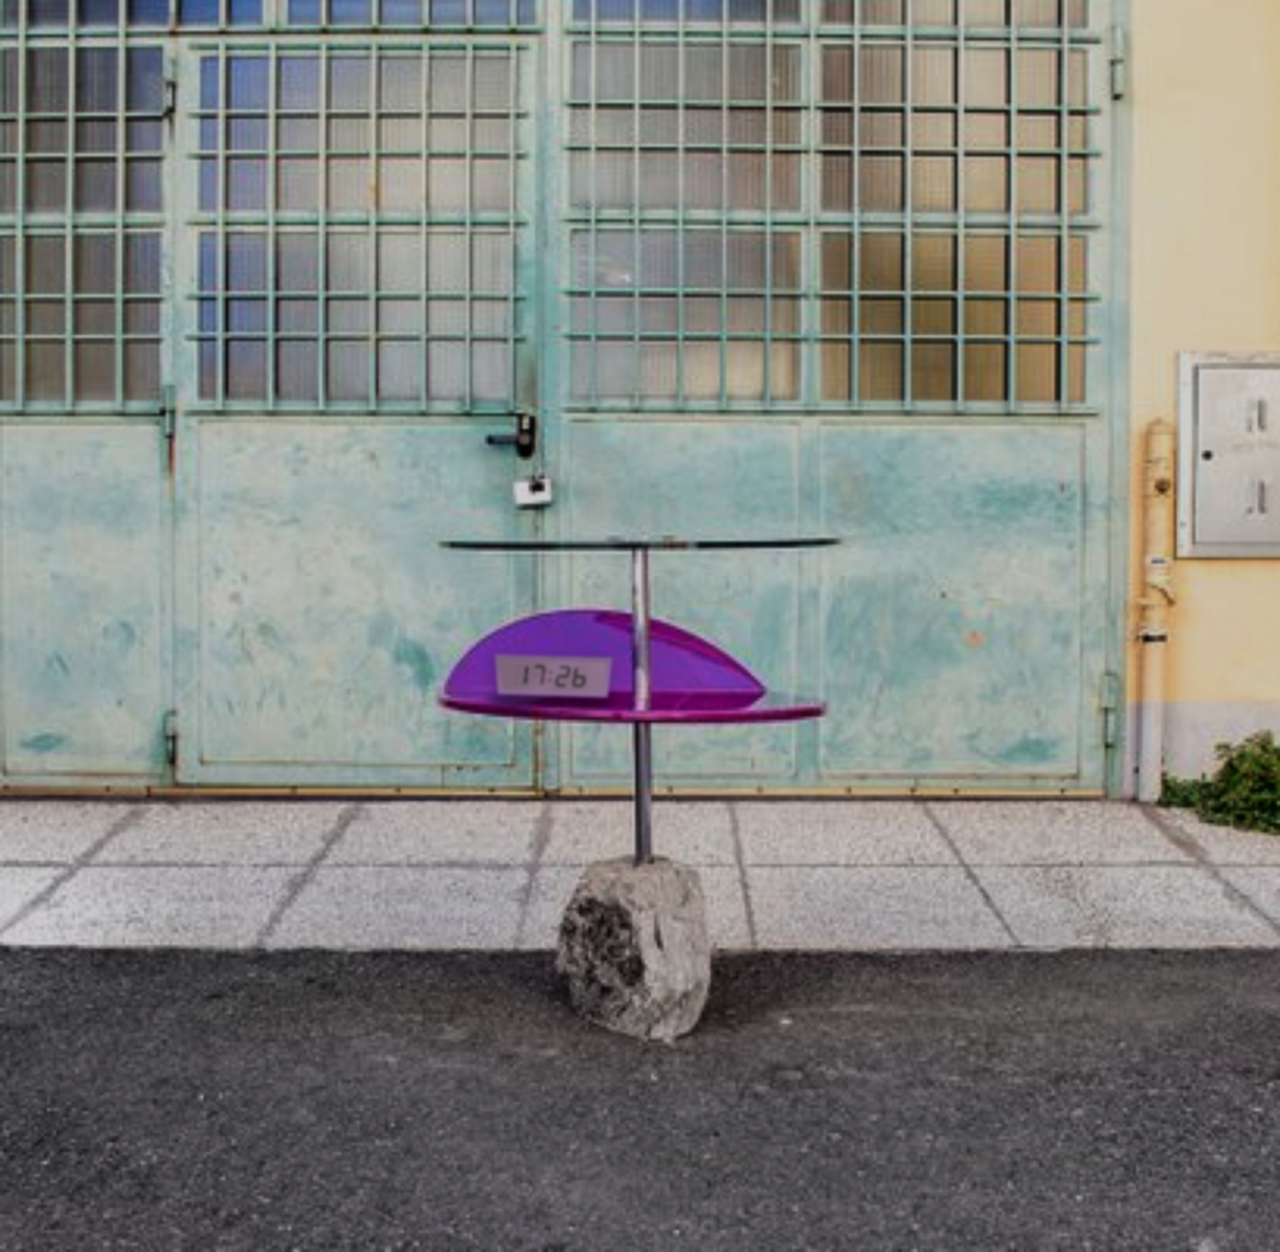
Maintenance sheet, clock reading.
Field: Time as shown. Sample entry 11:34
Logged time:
17:26
